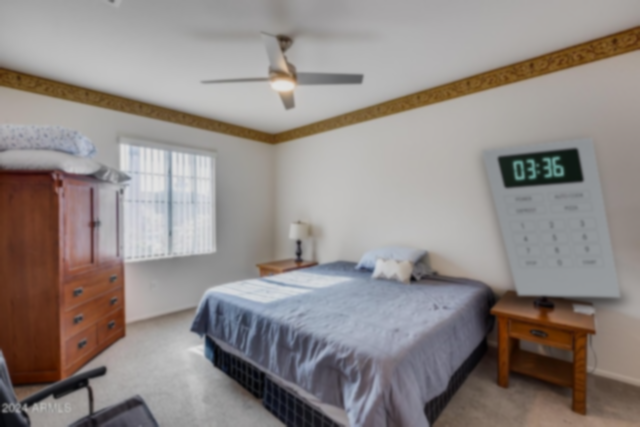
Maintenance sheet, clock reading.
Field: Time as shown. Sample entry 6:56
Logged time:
3:36
